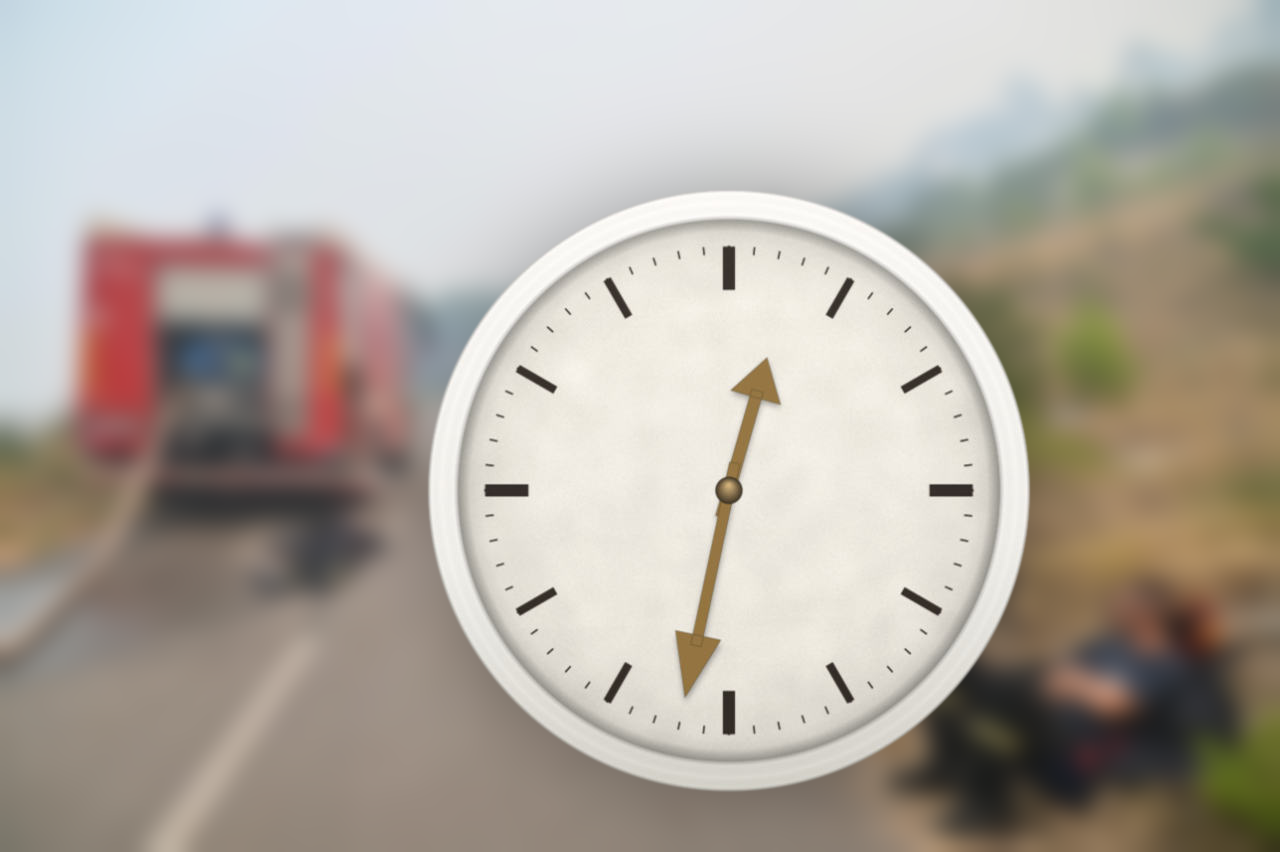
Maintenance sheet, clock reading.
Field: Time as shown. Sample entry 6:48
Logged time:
12:32
